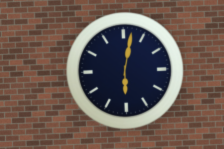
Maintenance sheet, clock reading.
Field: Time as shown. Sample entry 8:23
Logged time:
6:02
